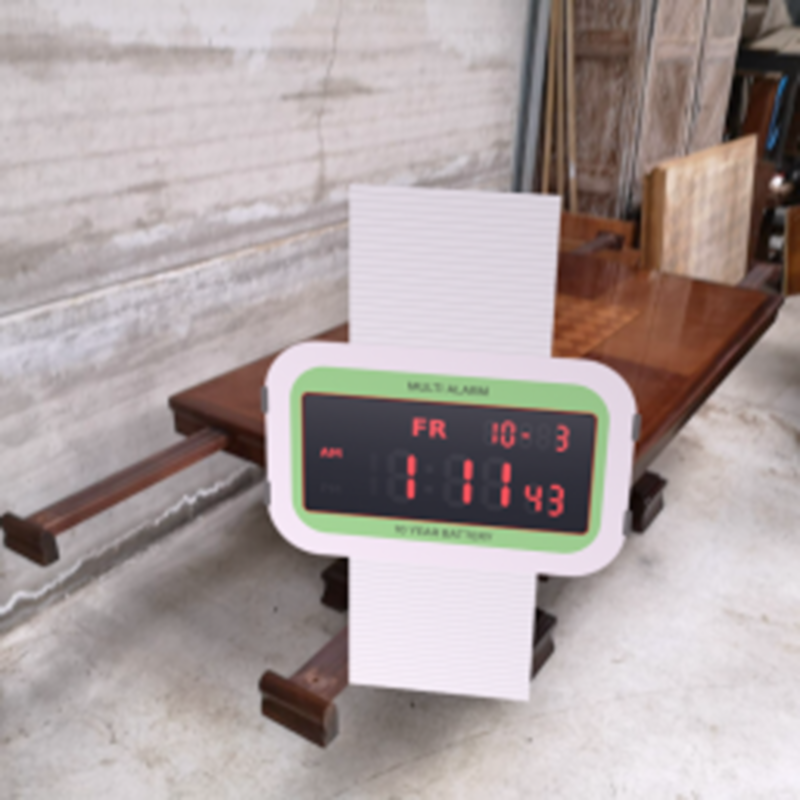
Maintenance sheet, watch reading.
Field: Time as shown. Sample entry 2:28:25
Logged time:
1:11:43
